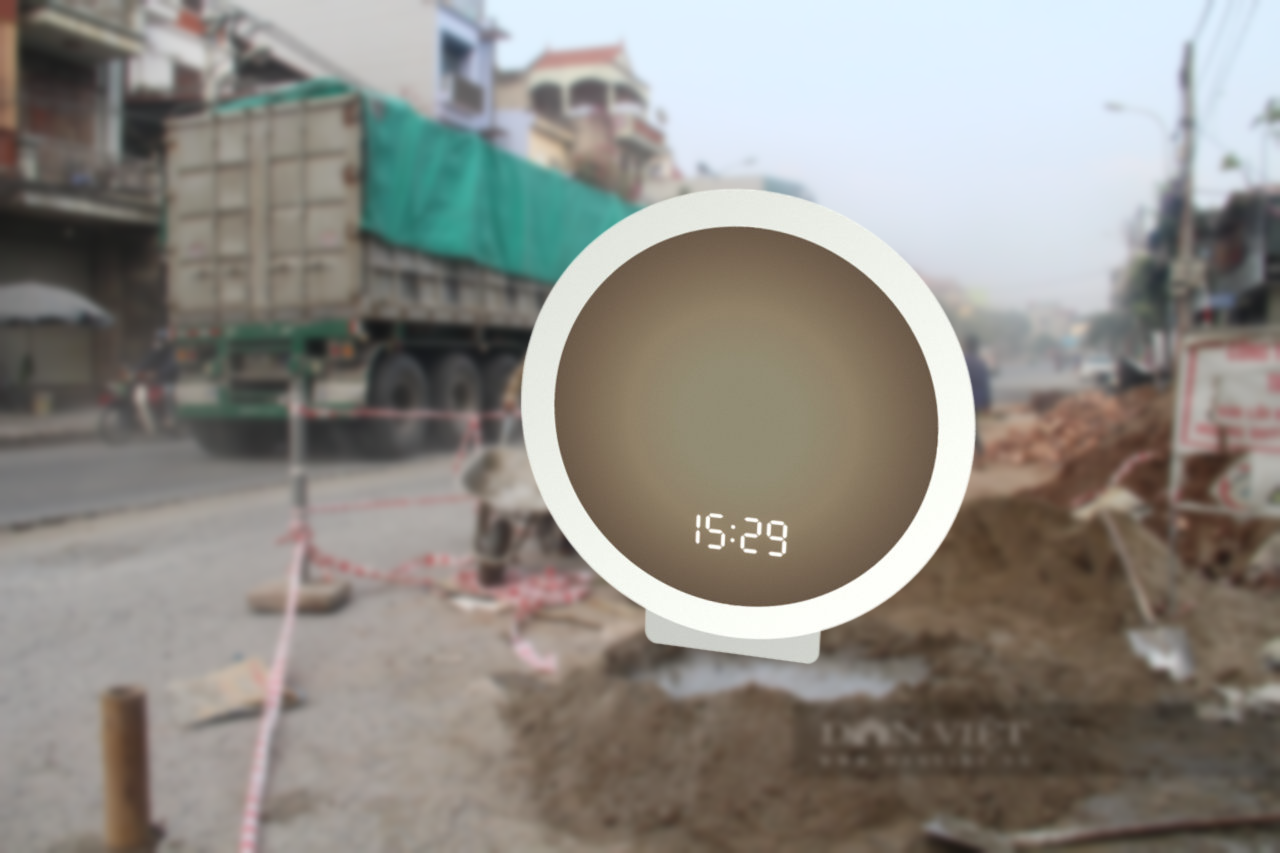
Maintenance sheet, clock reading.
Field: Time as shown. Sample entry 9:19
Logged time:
15:29
